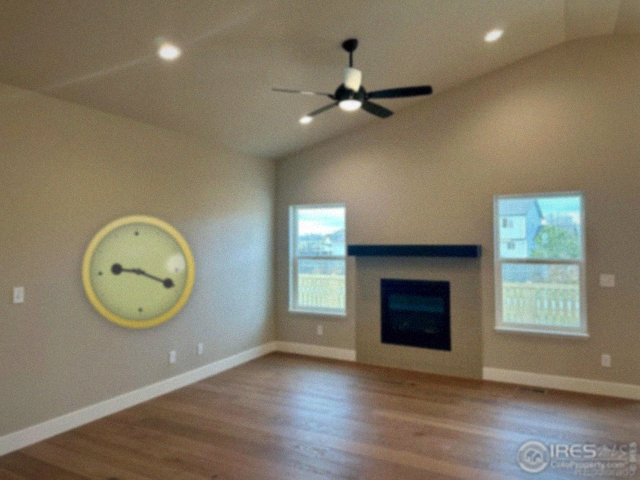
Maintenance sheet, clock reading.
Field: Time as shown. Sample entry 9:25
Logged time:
9:19
